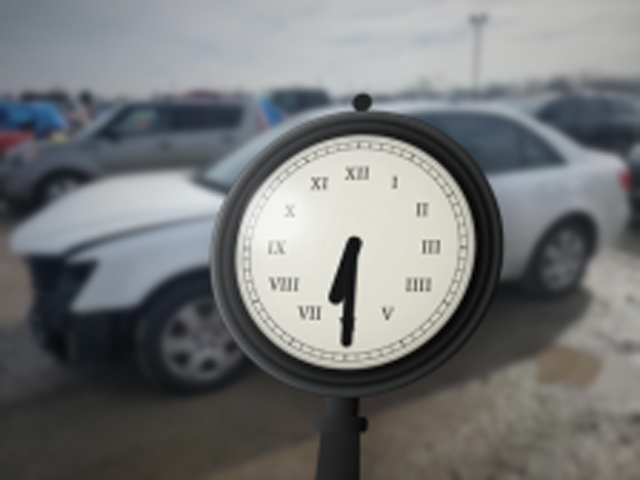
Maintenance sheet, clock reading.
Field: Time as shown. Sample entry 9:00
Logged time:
6:30
